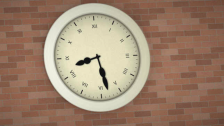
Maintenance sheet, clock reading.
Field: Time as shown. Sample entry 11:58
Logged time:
8:28
